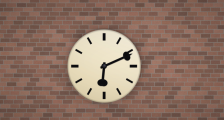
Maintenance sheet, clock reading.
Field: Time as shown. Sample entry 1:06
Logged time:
6:11
